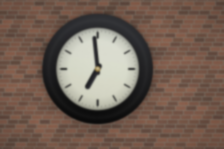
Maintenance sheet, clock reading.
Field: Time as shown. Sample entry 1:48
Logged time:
6:59
